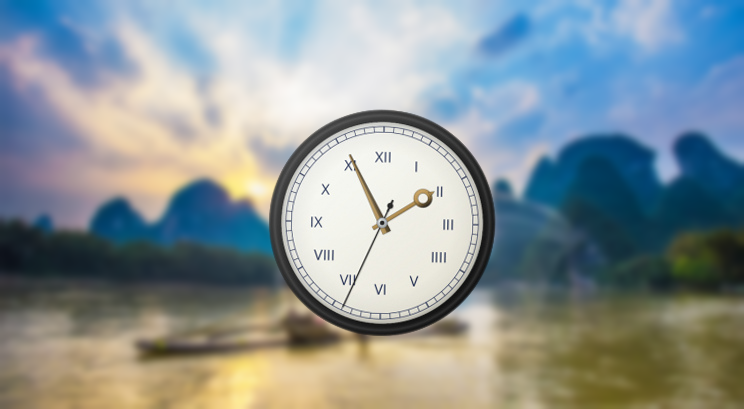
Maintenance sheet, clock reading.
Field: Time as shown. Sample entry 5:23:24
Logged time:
1:55:34
